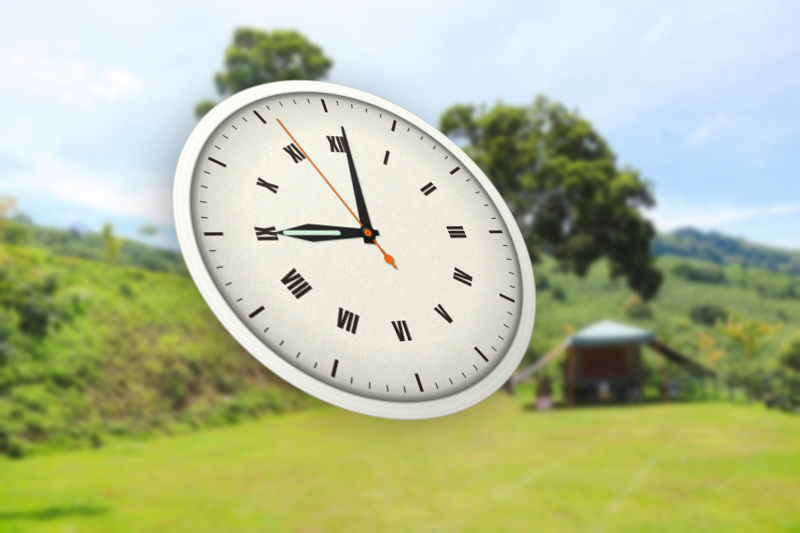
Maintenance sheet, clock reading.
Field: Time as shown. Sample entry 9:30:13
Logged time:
9:00:56
